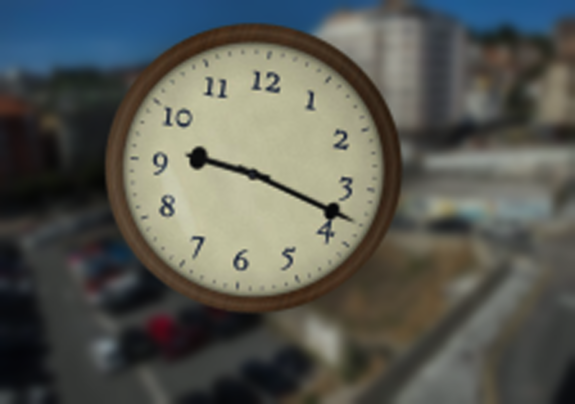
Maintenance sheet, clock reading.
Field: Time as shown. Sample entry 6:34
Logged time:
9:18
